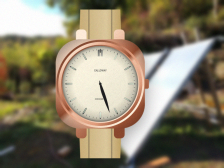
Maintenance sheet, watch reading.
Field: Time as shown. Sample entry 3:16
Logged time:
5:27
